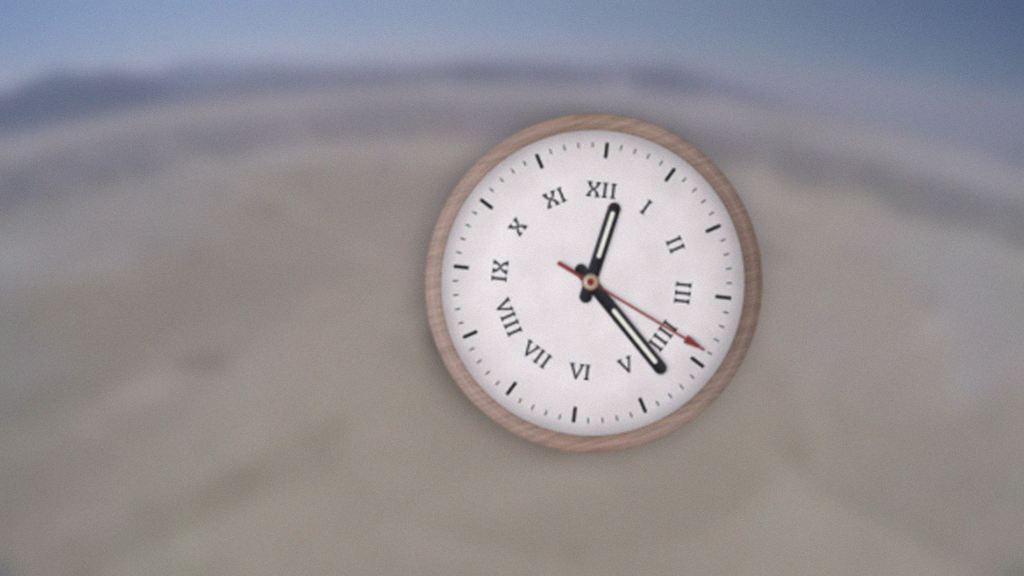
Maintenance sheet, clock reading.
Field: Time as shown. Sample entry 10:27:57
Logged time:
12:22:19
